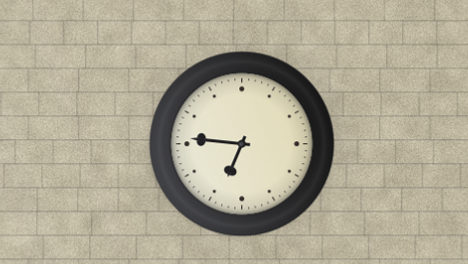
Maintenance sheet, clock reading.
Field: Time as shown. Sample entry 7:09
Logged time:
6:46
